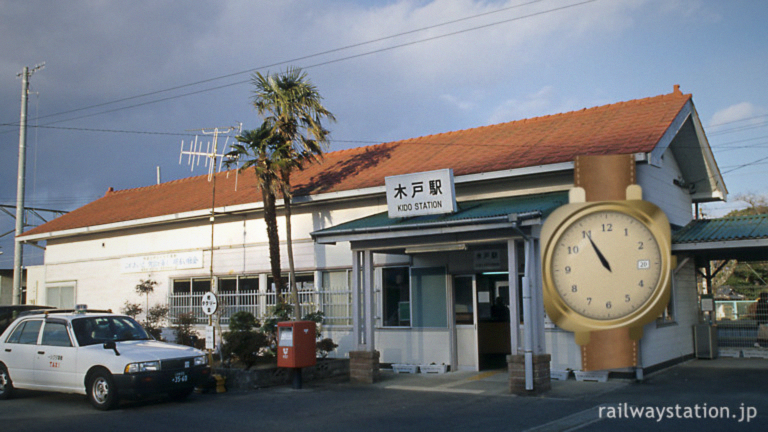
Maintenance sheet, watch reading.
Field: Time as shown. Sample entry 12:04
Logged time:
10:55
